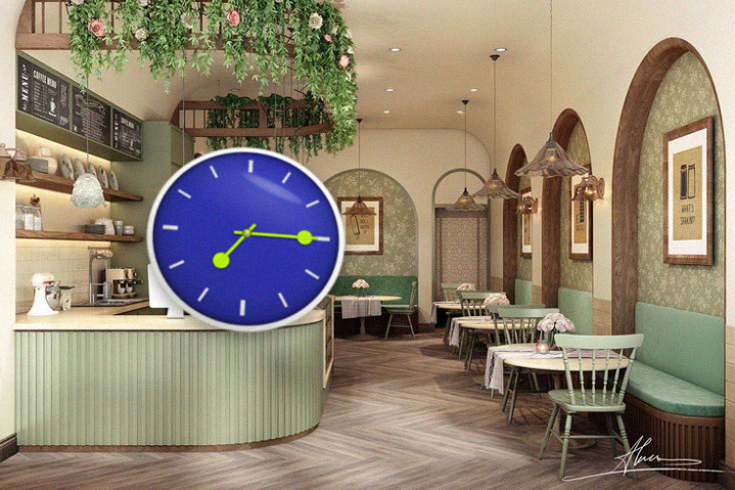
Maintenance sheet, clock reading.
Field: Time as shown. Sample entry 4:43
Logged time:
7:15
